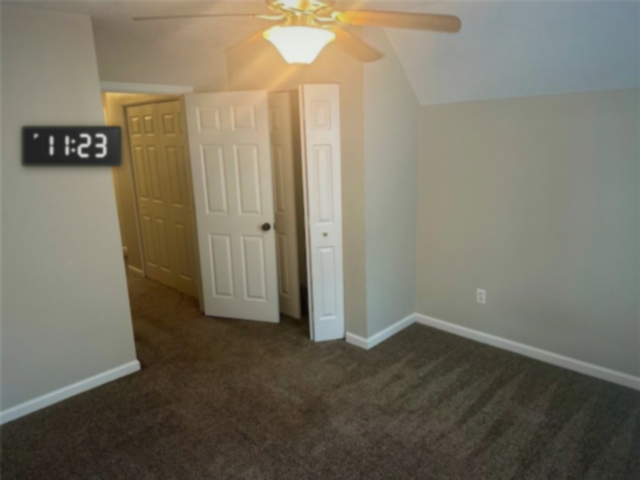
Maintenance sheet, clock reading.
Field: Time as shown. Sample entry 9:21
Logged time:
11:23
